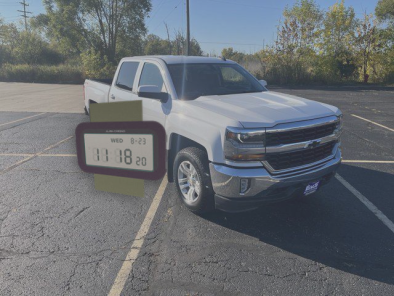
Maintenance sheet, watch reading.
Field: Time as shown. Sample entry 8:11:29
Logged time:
11:18:20
